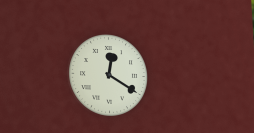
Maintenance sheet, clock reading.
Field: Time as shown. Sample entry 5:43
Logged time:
12:20
